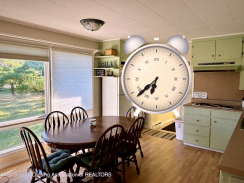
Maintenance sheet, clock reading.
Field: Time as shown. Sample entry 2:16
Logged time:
6:38
